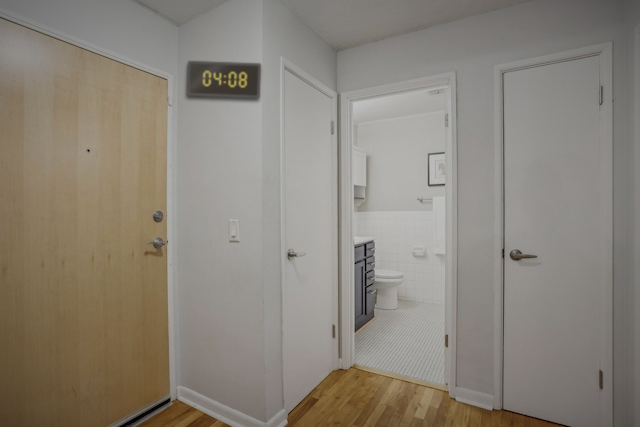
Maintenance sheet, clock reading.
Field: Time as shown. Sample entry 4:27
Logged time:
4:08
